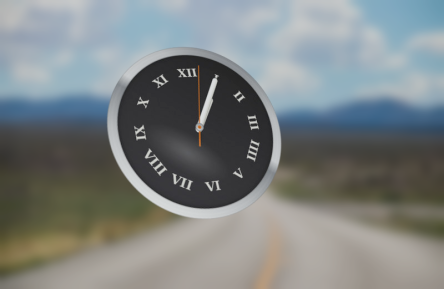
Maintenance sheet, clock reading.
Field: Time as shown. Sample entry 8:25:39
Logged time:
1:05:02
